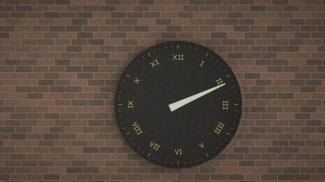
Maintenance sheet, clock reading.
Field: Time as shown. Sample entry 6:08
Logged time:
2:11
